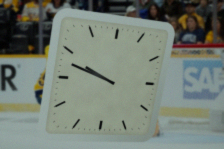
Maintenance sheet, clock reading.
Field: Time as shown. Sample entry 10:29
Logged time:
9:48
